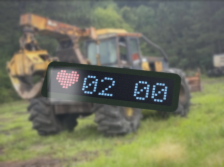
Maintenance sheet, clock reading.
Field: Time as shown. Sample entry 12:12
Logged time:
2:00
